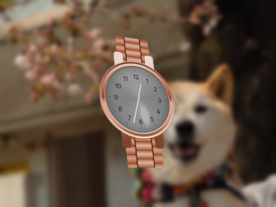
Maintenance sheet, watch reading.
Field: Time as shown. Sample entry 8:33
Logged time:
12:33
